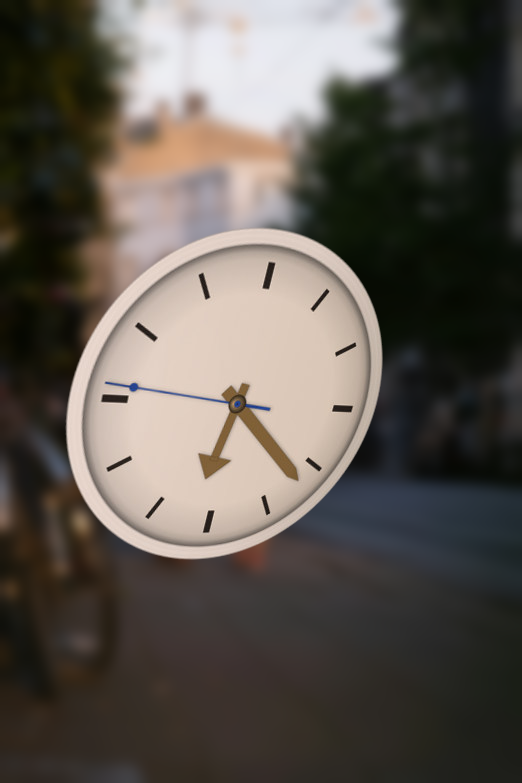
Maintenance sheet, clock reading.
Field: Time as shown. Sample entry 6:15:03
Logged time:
6:21:46
